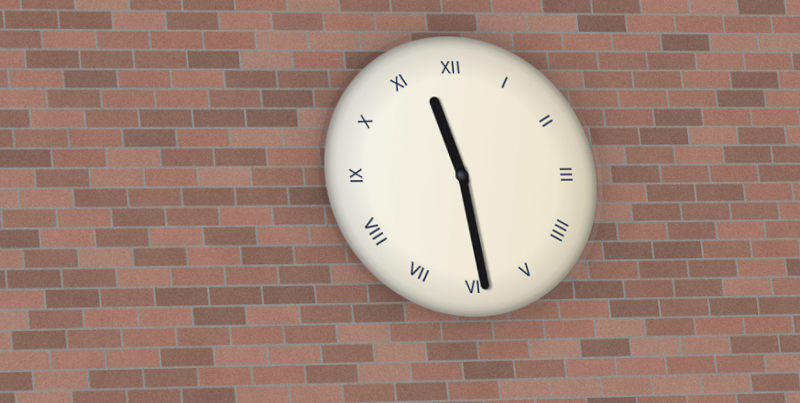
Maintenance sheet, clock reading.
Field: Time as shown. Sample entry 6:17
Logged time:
11:29
